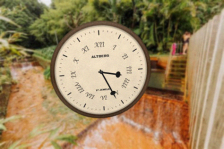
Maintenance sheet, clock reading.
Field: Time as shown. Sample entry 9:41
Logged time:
3:26
